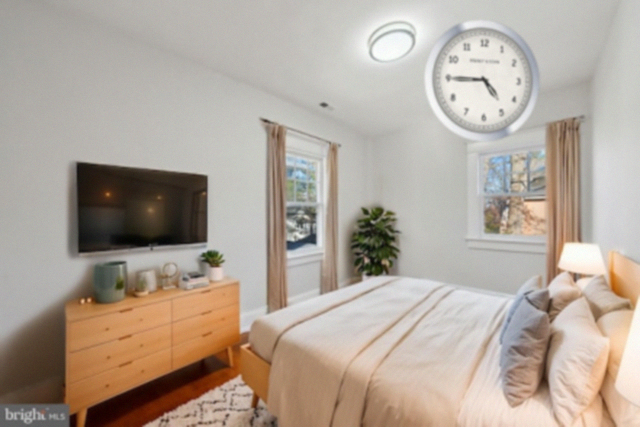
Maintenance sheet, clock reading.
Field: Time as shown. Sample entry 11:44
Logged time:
4:45
